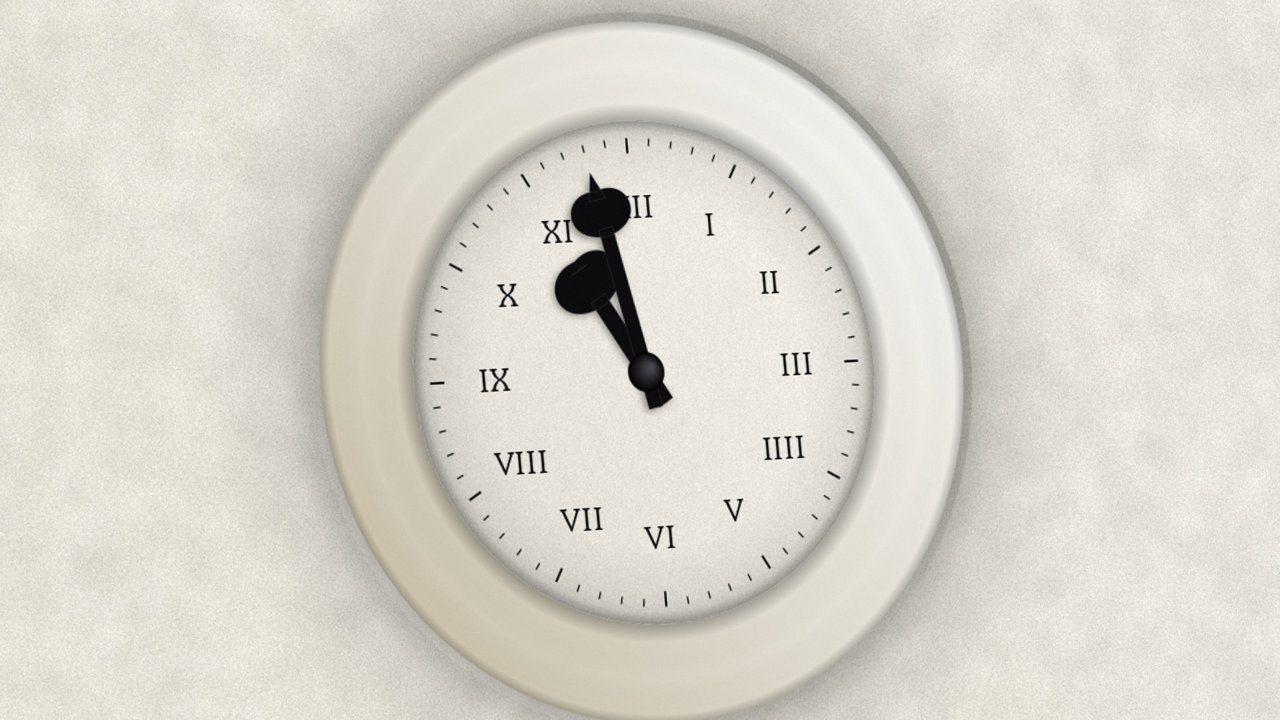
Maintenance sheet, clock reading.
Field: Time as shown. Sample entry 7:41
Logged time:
10:58
